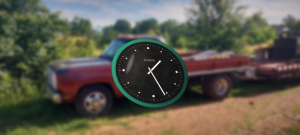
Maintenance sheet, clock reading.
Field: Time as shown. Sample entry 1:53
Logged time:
1:26
